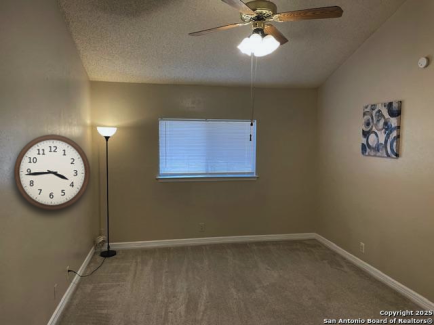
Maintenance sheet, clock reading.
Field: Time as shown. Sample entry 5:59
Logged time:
3:44
